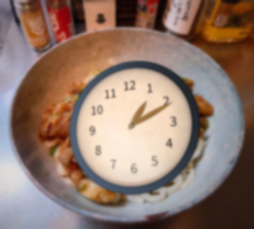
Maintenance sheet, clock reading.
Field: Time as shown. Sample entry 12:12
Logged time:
1:11
